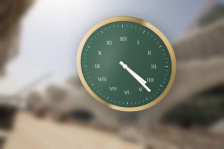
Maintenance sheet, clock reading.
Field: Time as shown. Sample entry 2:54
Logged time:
4:23
